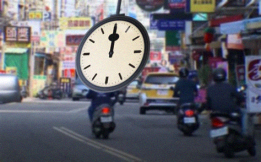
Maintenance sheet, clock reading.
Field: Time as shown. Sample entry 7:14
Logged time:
12:00
